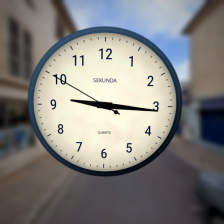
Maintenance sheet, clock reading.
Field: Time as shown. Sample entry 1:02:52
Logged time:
9:15:50
